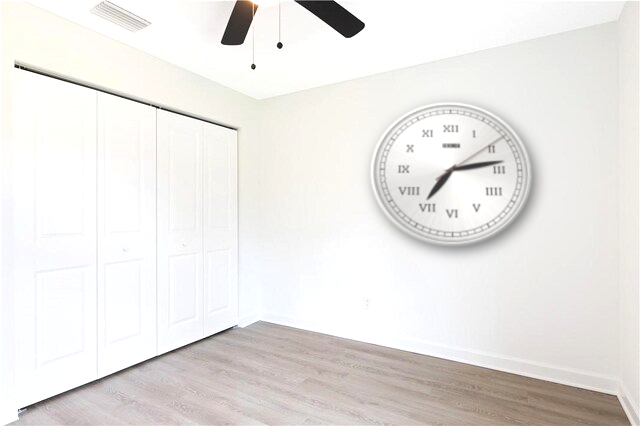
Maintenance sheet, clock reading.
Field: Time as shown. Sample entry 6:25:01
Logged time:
7:13:09
